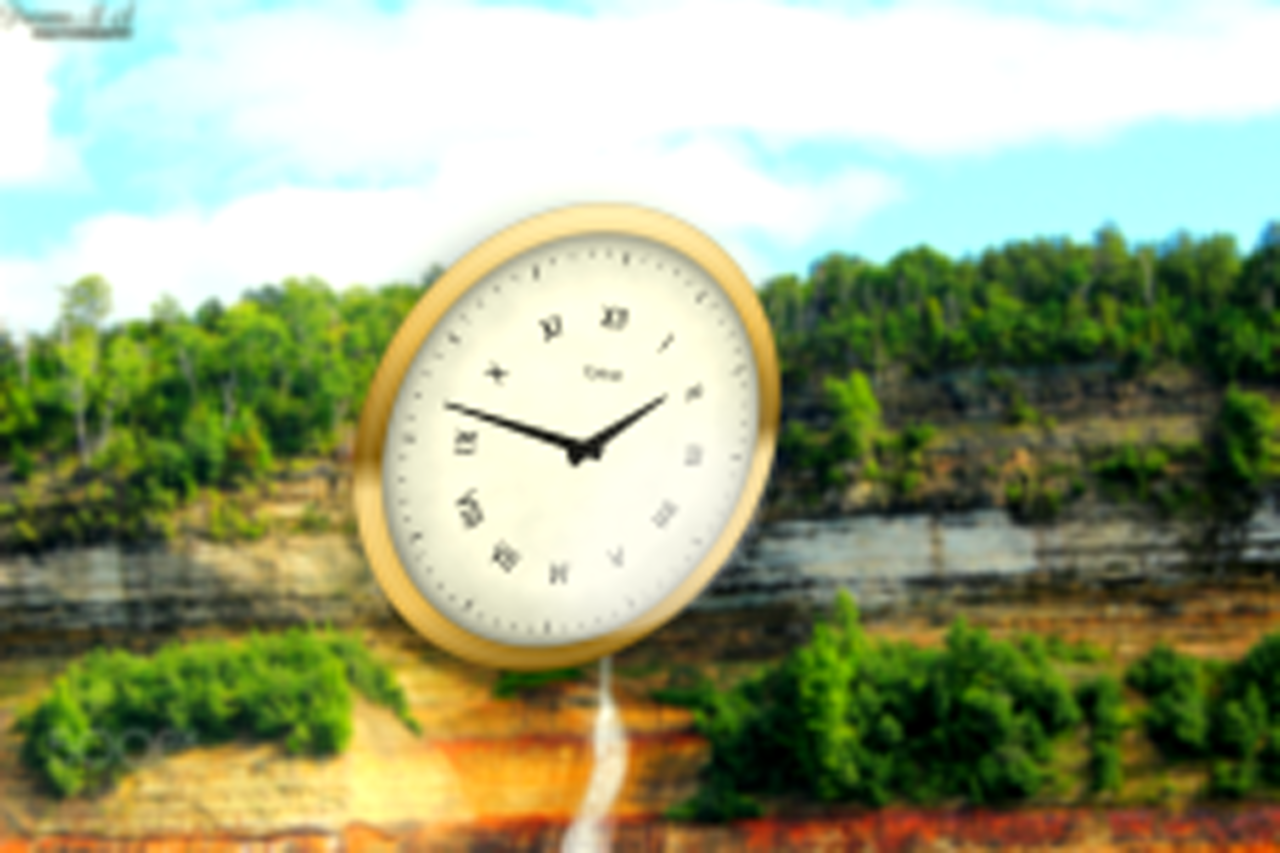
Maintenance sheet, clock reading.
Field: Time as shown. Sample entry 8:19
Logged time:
1:47
